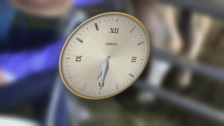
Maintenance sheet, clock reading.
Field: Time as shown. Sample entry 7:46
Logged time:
6:30
